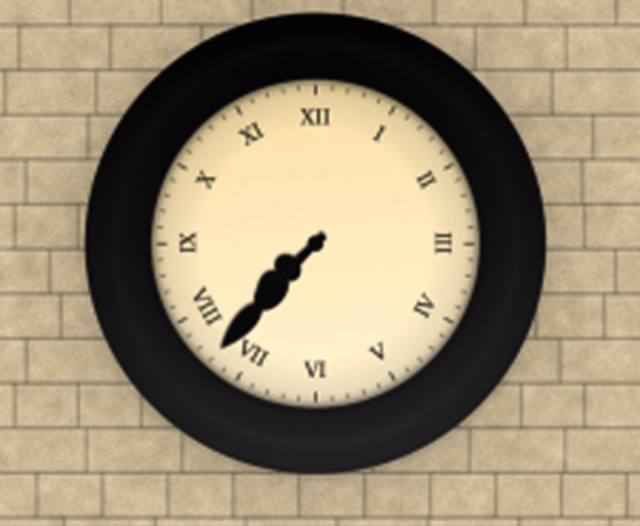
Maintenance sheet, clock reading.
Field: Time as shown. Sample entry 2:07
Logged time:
7:37
